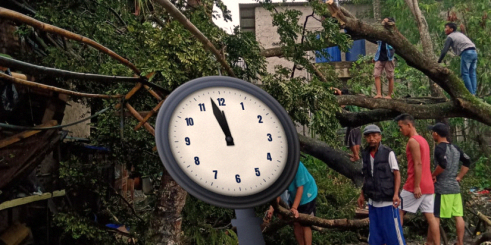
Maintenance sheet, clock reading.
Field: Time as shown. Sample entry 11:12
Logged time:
11:58
